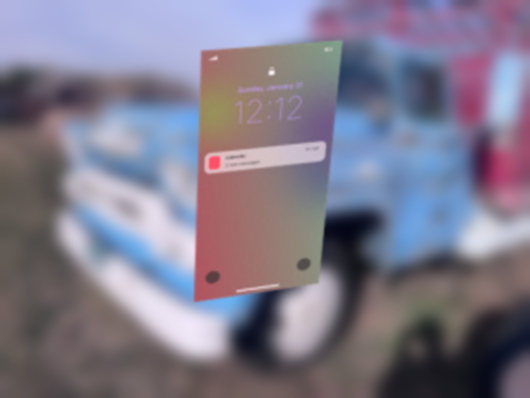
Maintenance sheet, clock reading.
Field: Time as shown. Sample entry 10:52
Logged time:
12:12
